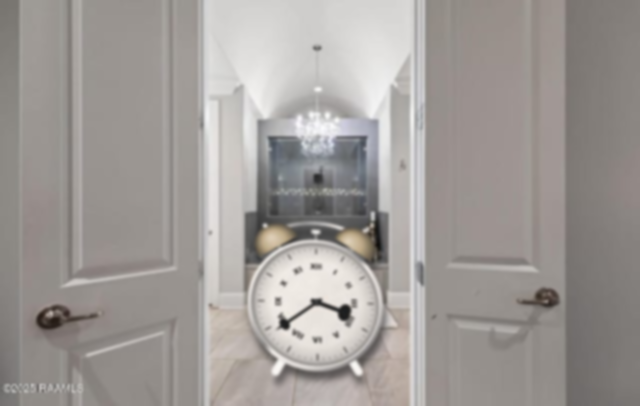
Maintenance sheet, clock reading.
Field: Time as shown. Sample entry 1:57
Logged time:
3:39
